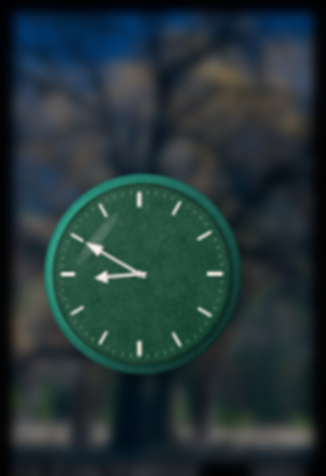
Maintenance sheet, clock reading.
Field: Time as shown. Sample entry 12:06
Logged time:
8:50
